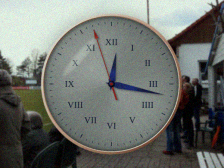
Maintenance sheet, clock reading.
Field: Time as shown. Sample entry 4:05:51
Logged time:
12:16:57
